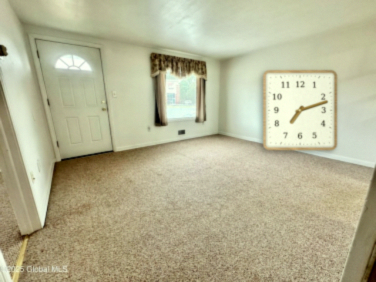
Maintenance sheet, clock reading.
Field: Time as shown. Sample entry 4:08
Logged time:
7:12
